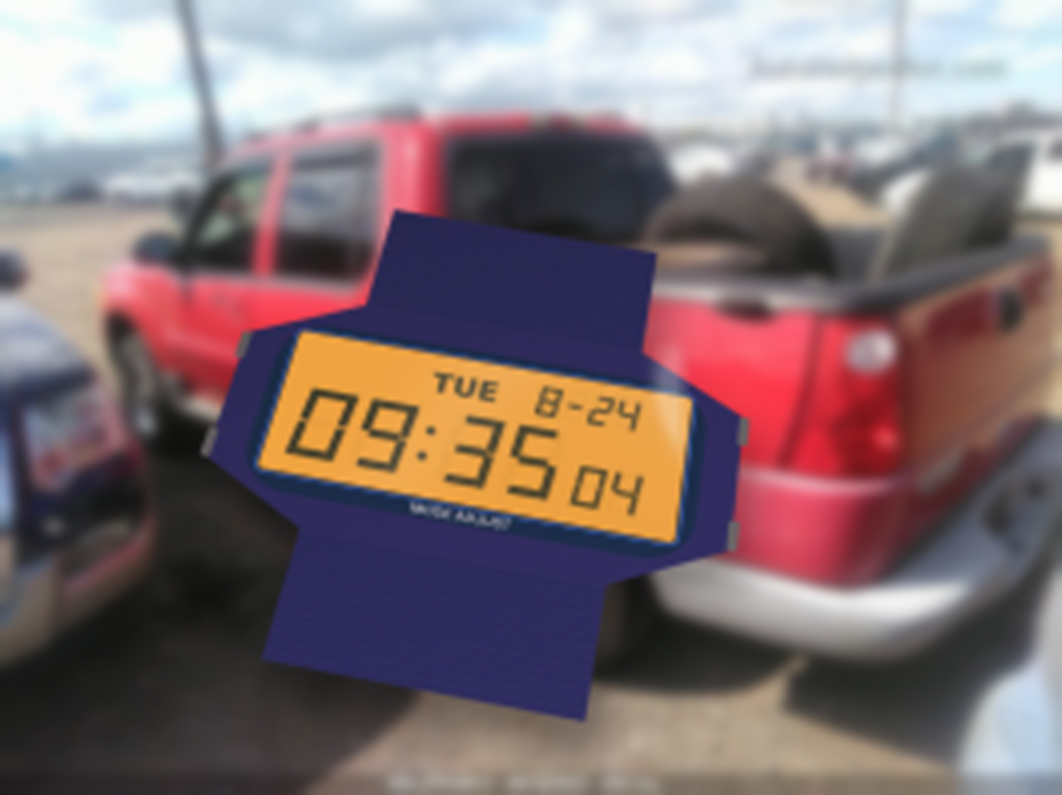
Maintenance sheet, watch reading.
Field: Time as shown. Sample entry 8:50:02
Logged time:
9:35:04
